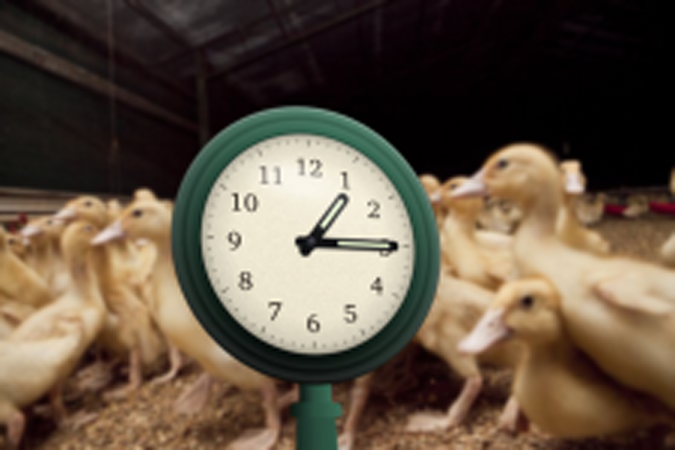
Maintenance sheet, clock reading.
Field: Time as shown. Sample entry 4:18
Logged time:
1:15
